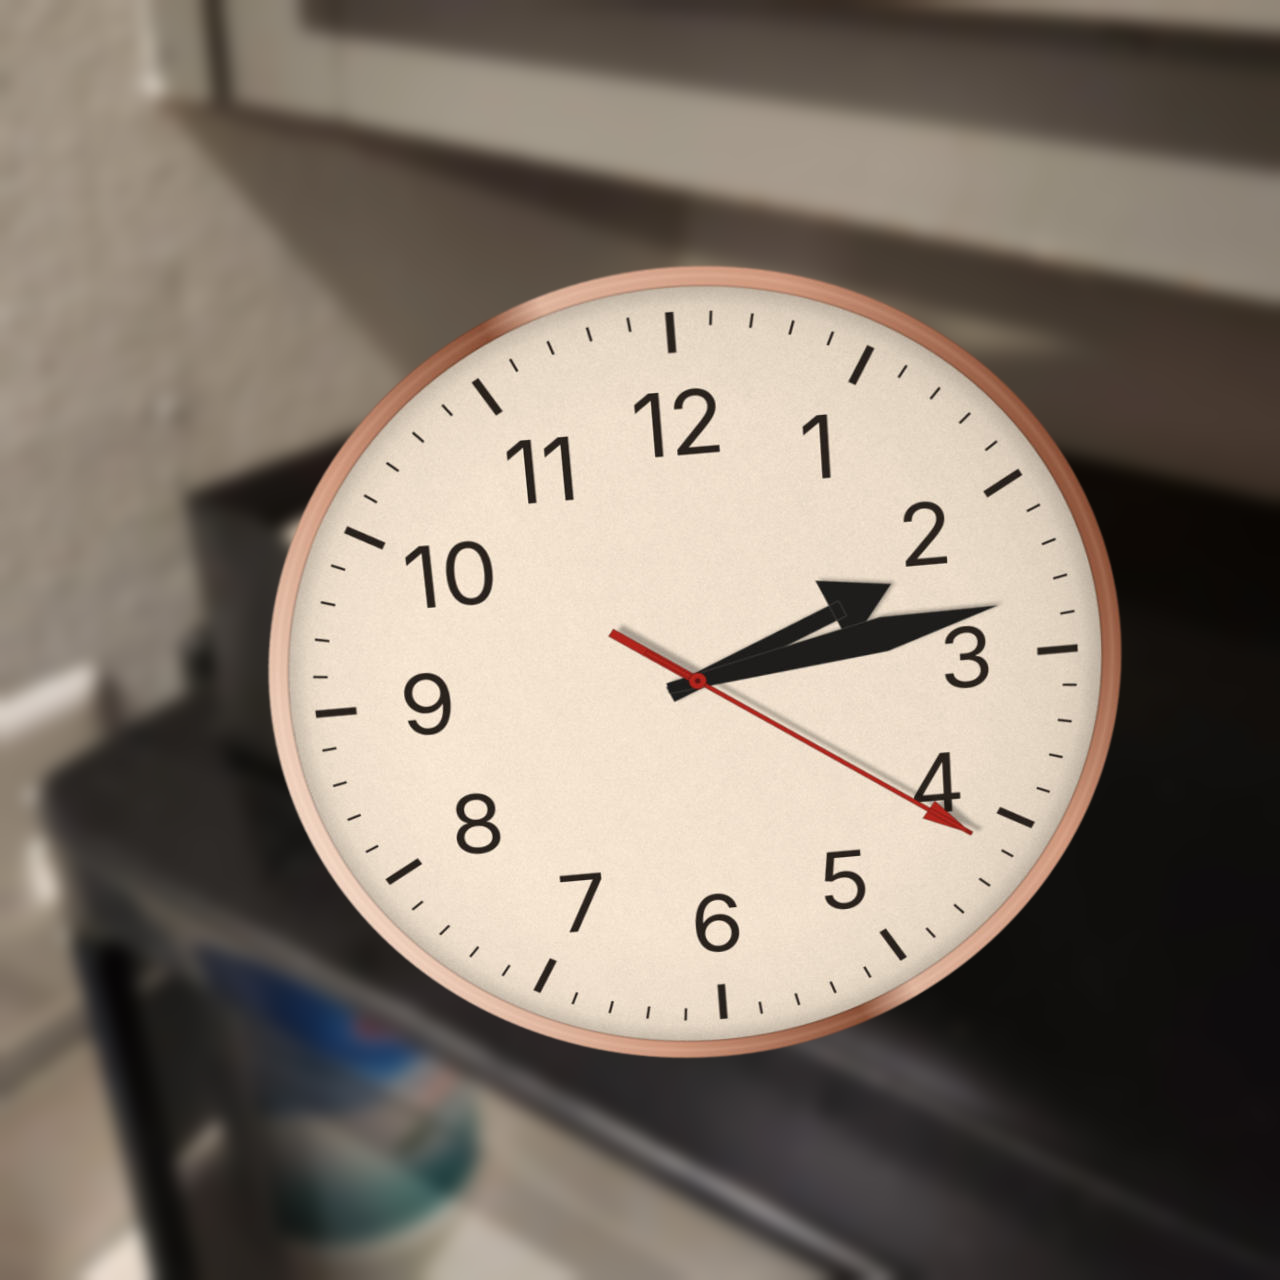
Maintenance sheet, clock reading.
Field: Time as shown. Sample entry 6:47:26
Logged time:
2:13:21
